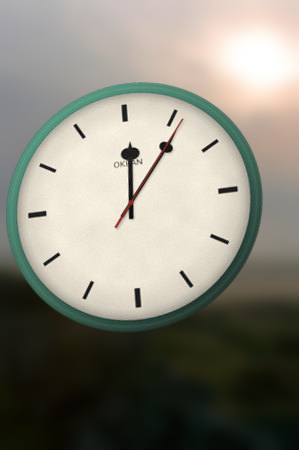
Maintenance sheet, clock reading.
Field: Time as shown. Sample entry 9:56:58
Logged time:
12:06:06
